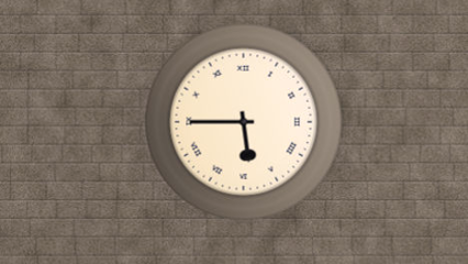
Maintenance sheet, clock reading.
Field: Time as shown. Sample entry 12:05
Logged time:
5:45
